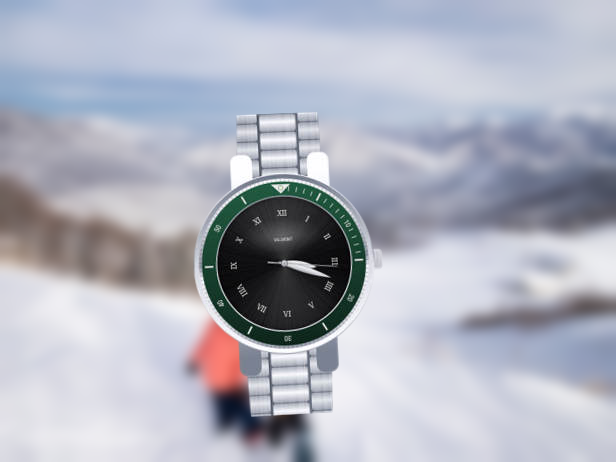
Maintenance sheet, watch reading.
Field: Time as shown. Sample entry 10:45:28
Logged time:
3:18:16
